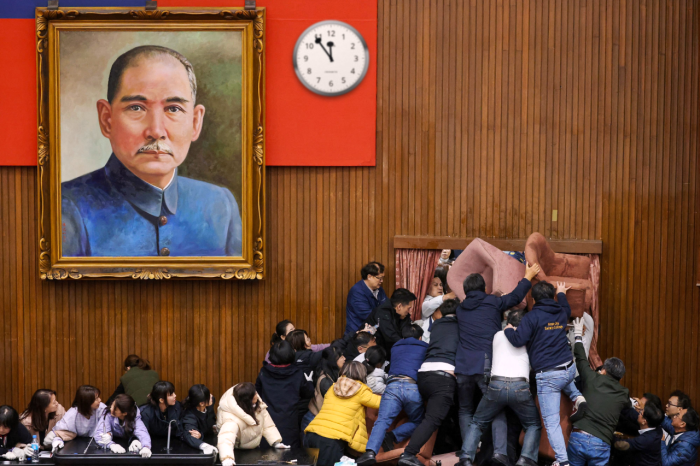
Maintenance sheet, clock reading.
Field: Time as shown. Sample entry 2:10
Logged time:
11:54
